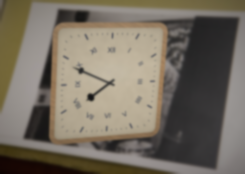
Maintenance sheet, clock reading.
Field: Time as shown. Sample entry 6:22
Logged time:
7:49
